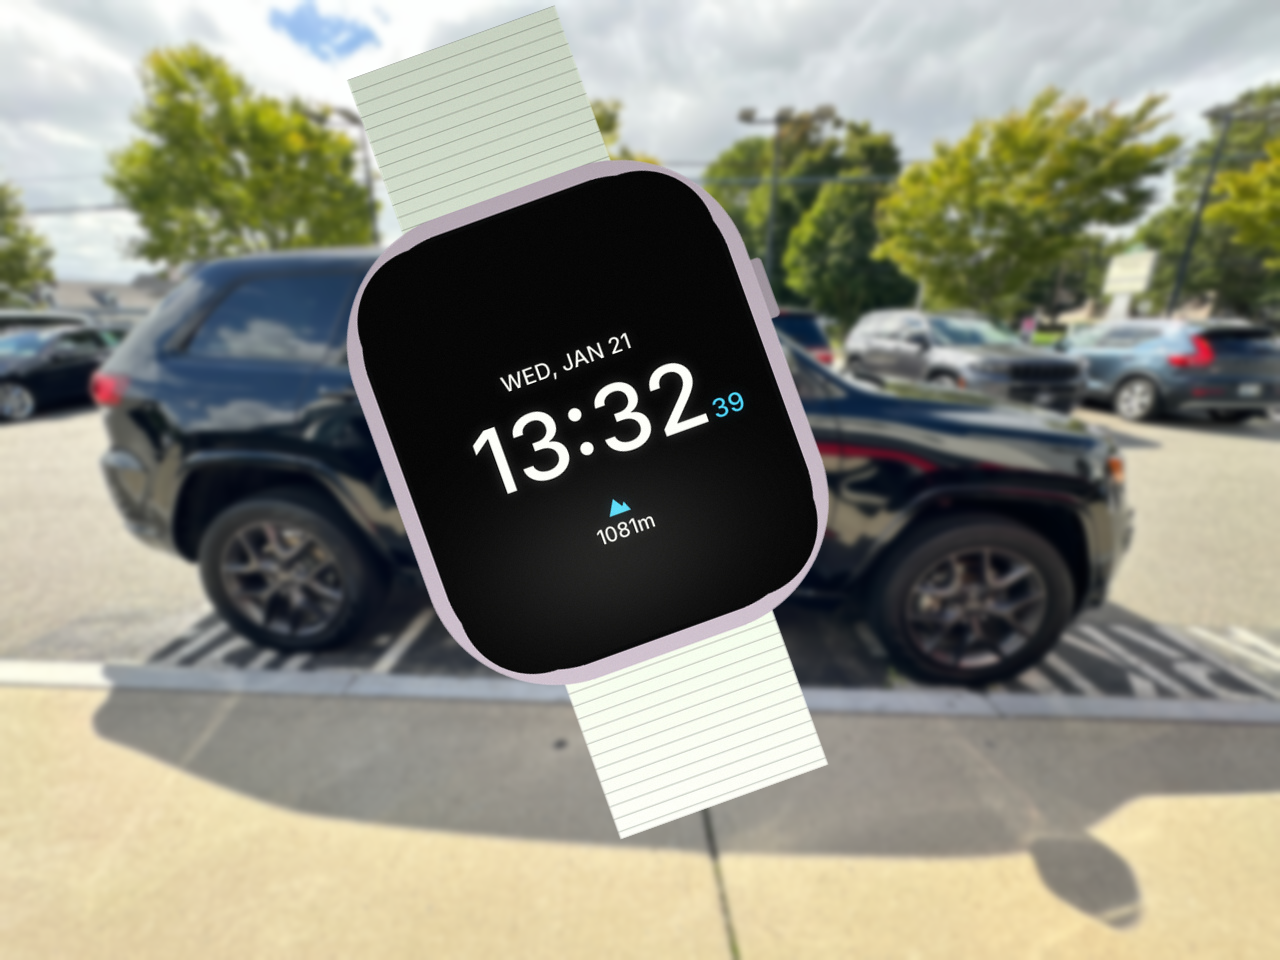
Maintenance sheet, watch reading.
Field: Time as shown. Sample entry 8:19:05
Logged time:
13:32:39
